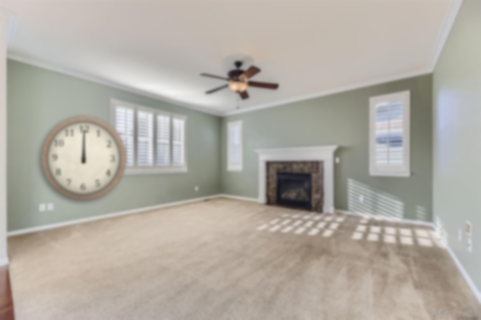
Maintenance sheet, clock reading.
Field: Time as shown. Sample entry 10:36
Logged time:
12:00
